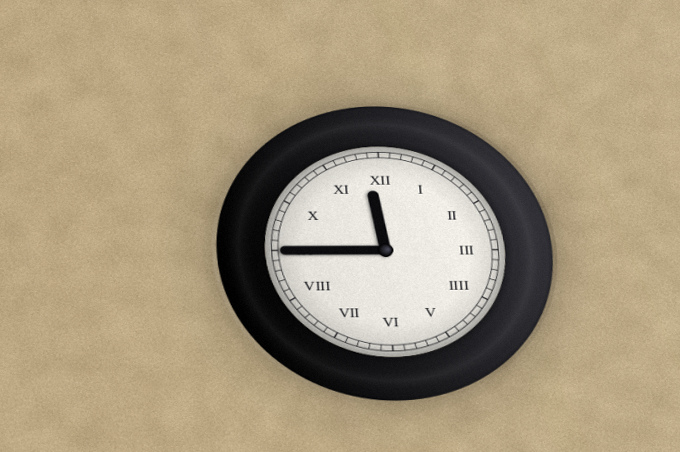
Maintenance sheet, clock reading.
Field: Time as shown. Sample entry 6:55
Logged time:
11:45
